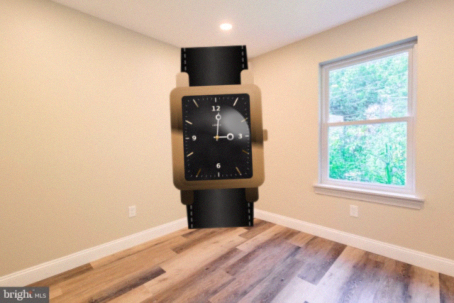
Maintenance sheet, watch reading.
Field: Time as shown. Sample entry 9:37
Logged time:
3:01
